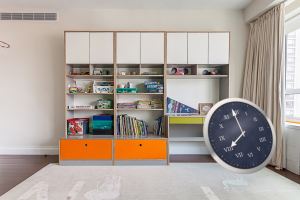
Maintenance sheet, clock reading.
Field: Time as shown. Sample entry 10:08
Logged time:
7:59
